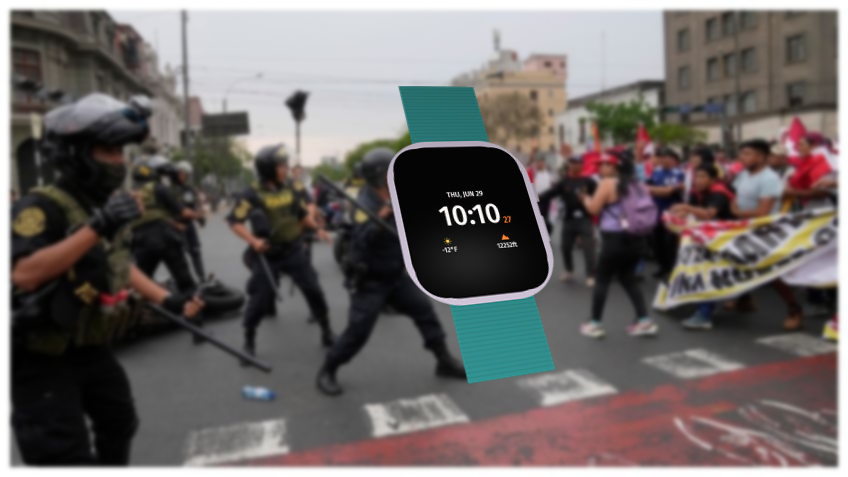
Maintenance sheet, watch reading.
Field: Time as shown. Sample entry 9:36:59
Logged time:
10:10:27
